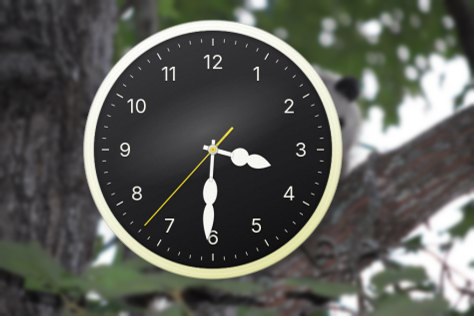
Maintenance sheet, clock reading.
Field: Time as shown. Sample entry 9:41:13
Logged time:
3:30:37
